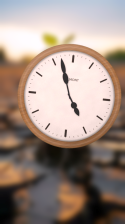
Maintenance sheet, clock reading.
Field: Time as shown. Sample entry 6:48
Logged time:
4:57
